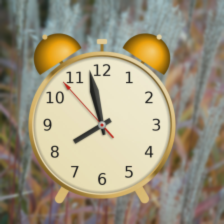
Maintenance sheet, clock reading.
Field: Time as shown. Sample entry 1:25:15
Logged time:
7:57:53
